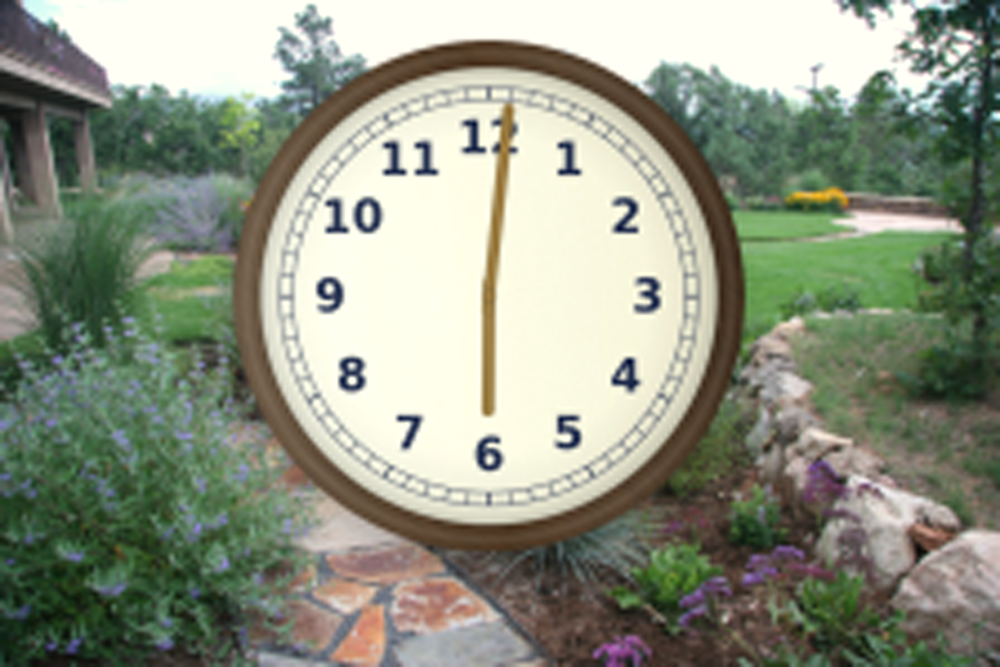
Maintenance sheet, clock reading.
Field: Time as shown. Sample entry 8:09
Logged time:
6:01
